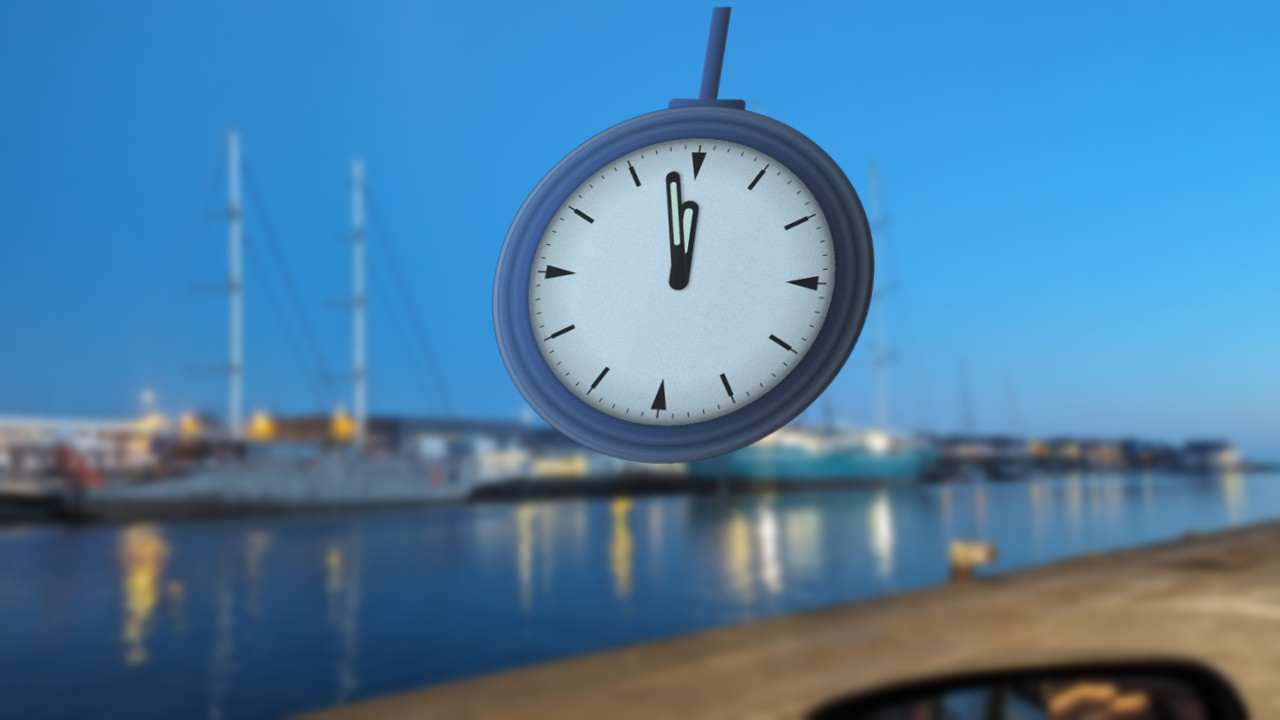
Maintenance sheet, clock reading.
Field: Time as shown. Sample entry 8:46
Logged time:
11:58
